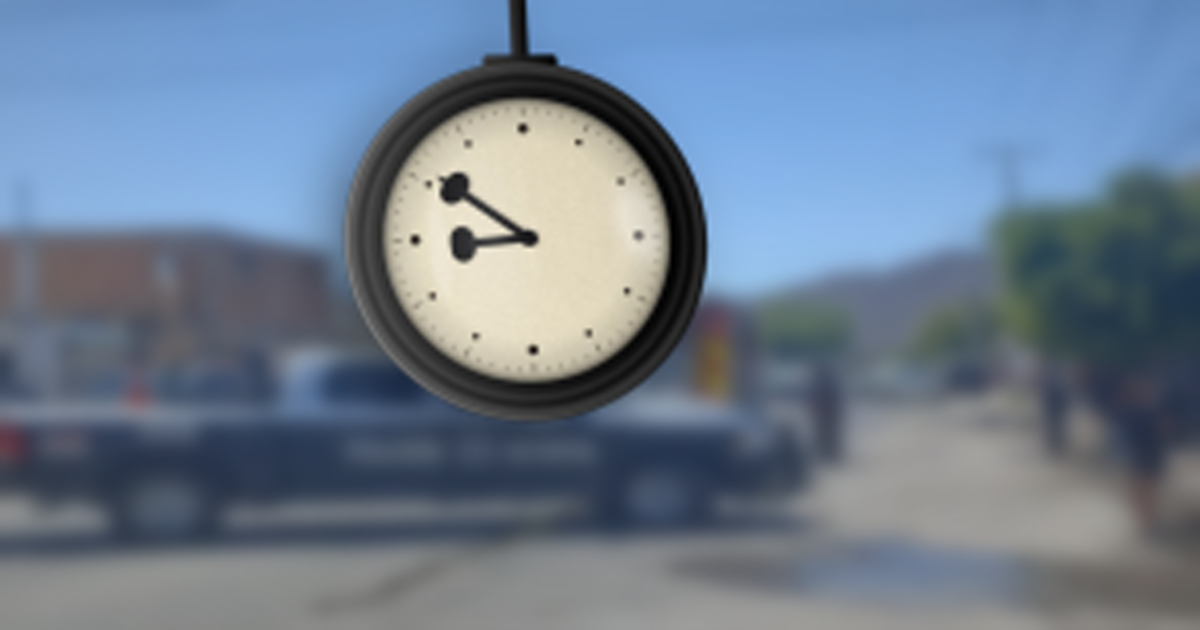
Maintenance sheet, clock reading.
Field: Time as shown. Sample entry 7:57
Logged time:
8:51
